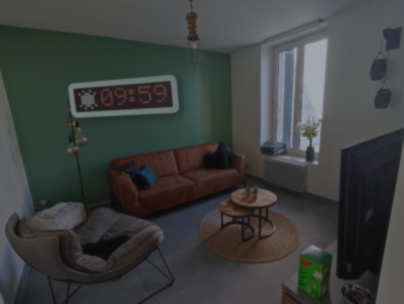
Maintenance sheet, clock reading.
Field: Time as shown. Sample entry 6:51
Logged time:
9:59
